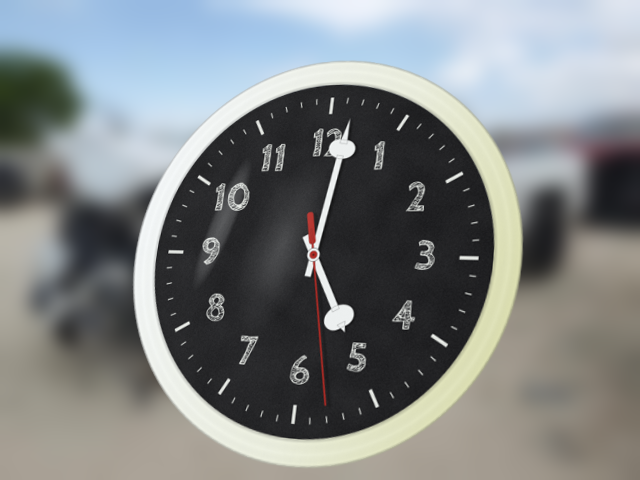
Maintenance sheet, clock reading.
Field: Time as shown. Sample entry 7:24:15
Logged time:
5:01:28
